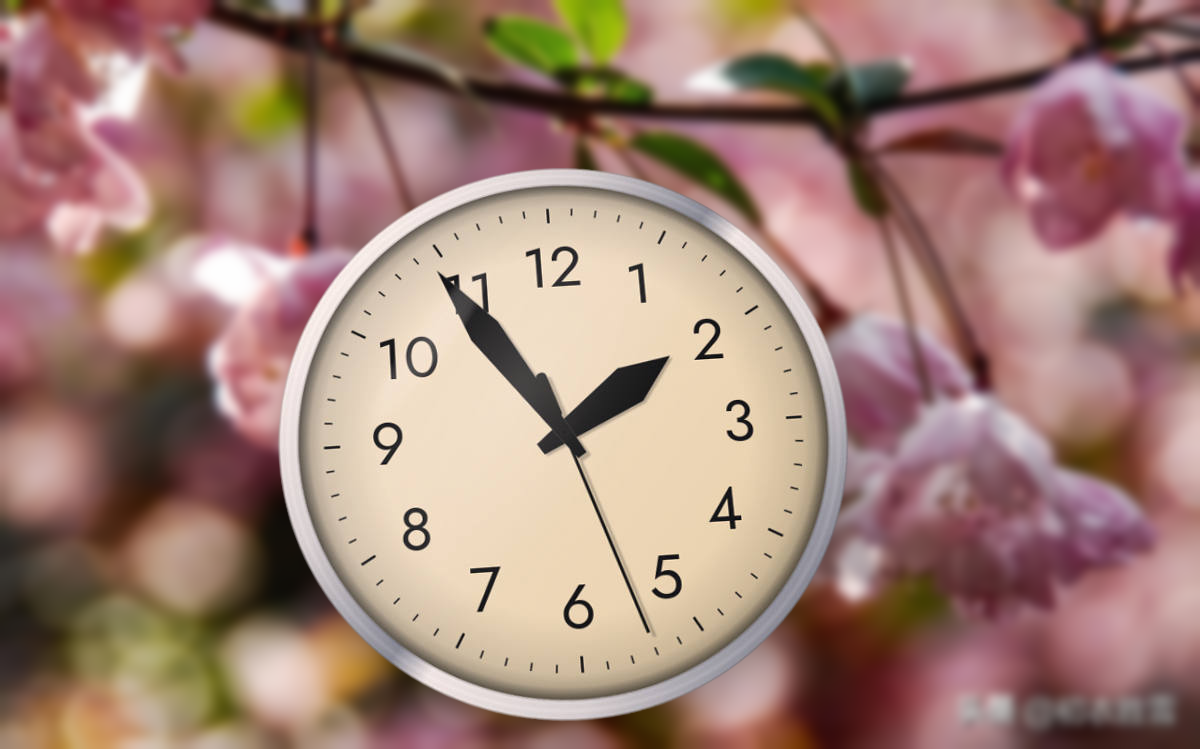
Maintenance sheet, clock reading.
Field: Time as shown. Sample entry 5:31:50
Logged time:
1:54:27
